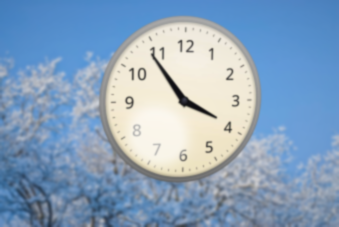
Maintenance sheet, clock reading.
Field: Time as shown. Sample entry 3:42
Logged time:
3:54
